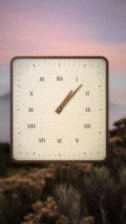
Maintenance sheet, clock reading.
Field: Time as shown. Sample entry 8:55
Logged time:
1:07
